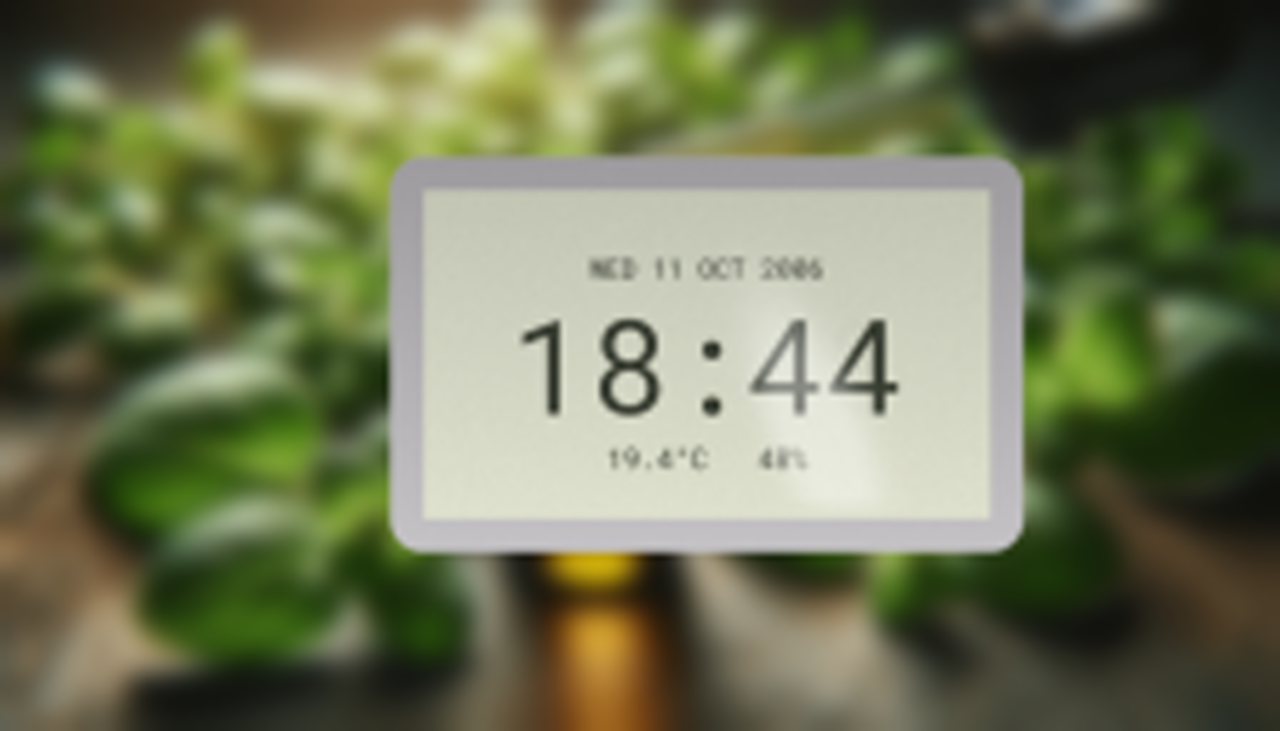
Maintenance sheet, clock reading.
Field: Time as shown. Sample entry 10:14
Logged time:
18:44
